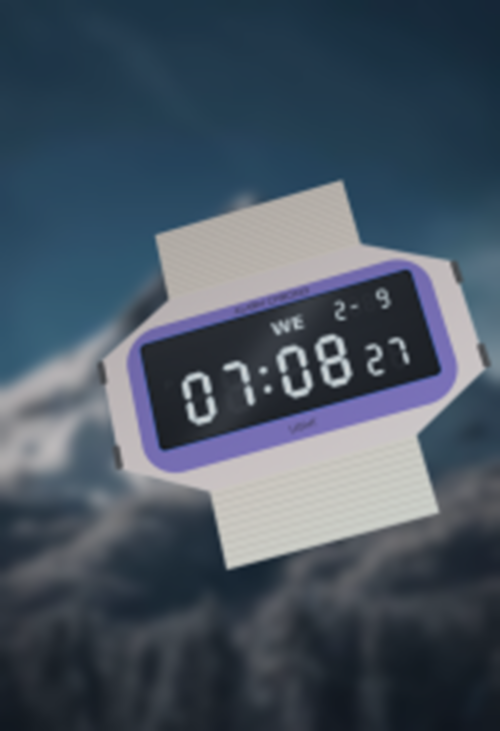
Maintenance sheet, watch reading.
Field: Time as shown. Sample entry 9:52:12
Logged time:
7:08:27
